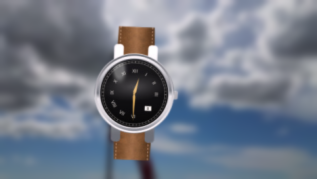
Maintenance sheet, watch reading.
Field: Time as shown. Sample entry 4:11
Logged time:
12:30
